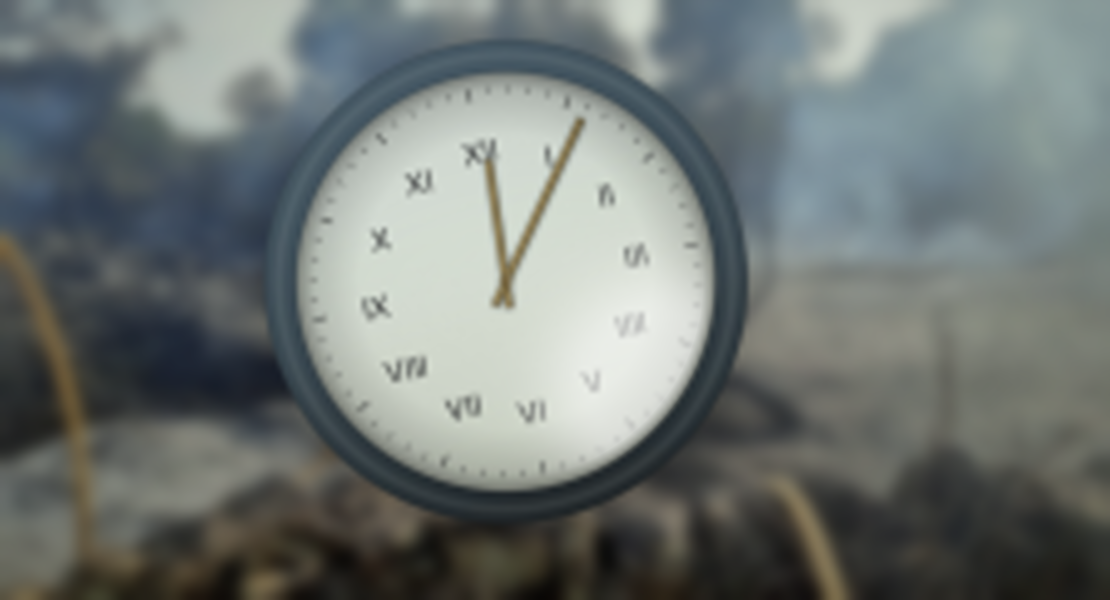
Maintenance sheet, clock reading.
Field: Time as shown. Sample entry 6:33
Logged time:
12:06
